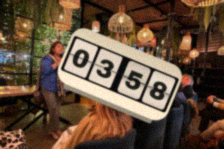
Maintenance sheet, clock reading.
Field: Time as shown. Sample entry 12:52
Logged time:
3:58
